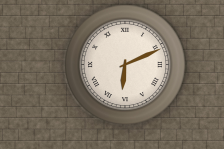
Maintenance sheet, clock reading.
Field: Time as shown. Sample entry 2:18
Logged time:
6:11
